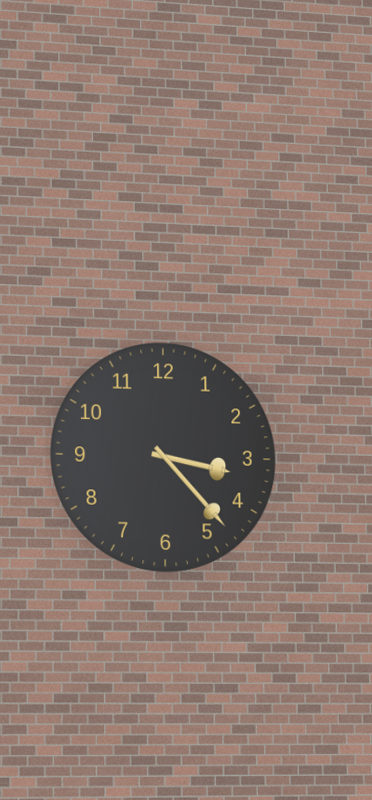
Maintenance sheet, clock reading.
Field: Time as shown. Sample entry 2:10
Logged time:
3:23
